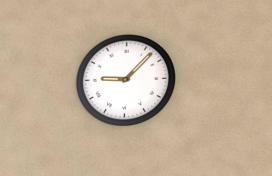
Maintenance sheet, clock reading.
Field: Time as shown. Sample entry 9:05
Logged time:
9:07
